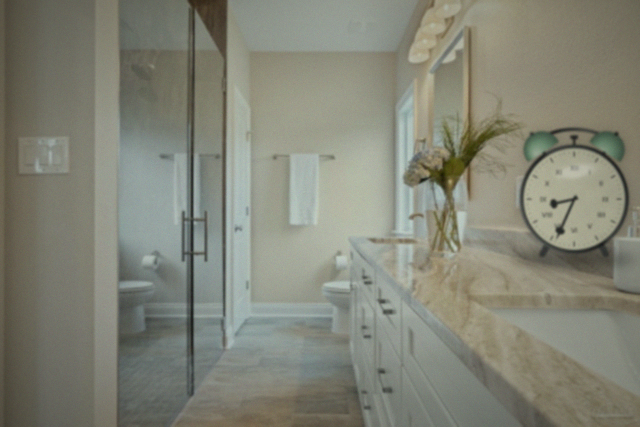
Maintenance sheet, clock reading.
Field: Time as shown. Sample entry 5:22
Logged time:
8:34
